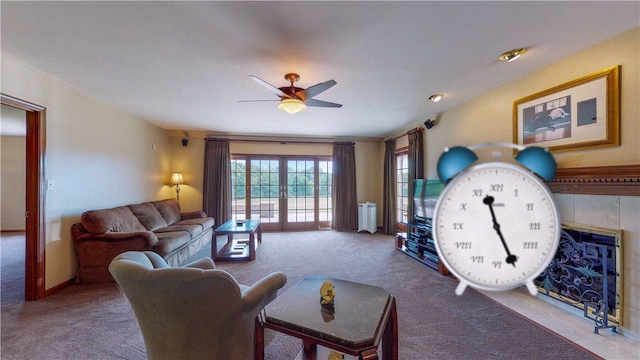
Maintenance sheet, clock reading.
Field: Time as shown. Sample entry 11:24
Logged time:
11:26
